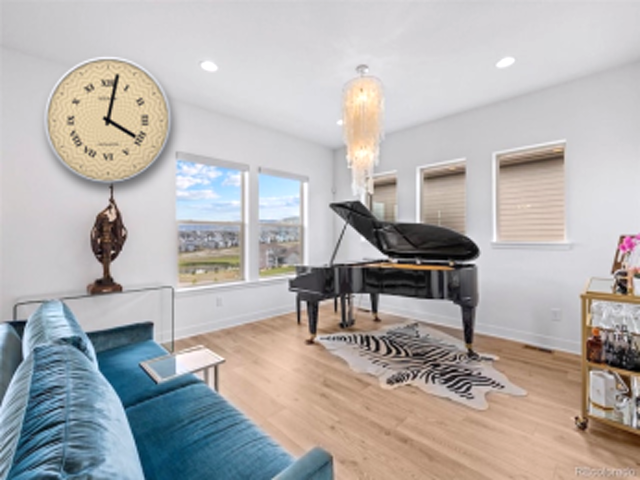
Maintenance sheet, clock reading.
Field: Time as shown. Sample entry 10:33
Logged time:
4:02
